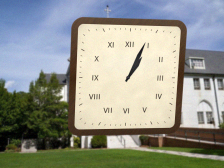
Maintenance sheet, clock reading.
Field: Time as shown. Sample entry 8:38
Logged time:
1:04
